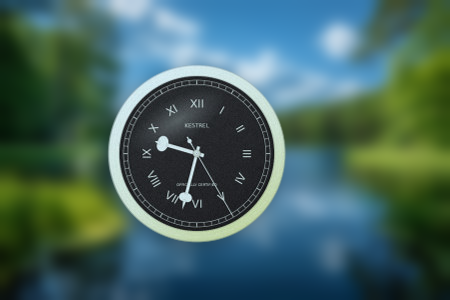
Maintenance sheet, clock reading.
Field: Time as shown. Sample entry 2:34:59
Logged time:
9:32:25
